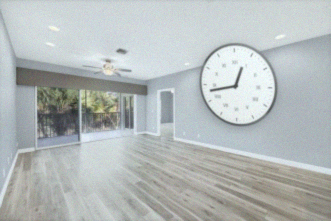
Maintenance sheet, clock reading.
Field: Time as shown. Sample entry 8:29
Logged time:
12:43
